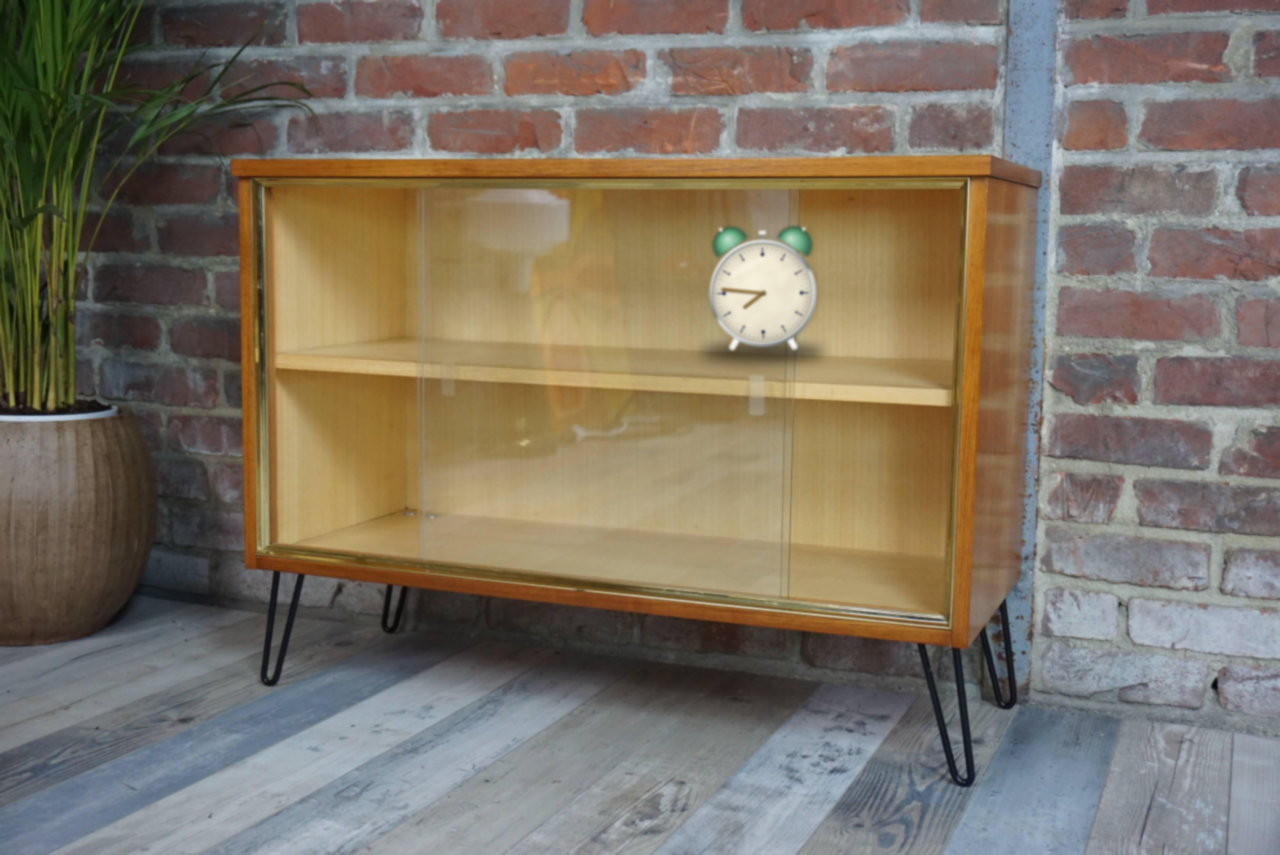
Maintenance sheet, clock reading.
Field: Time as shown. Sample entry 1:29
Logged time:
7:46
